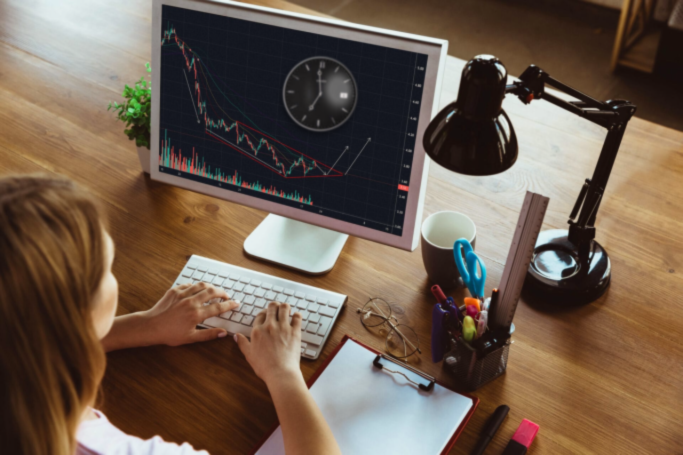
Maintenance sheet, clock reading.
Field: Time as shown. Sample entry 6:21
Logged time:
6:59
